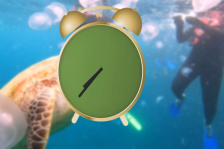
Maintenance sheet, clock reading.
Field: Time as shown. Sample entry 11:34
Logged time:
7:37
